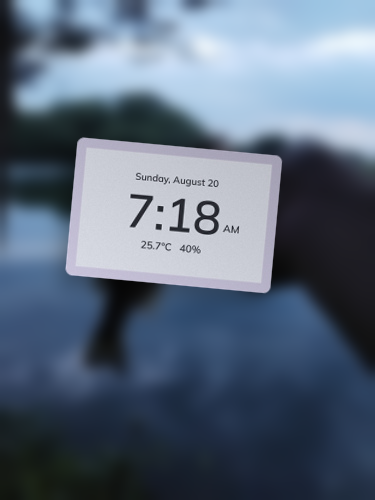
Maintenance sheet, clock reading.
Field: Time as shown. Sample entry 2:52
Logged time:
7:18
